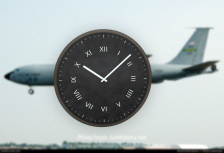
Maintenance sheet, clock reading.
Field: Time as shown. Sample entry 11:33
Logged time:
10:08
